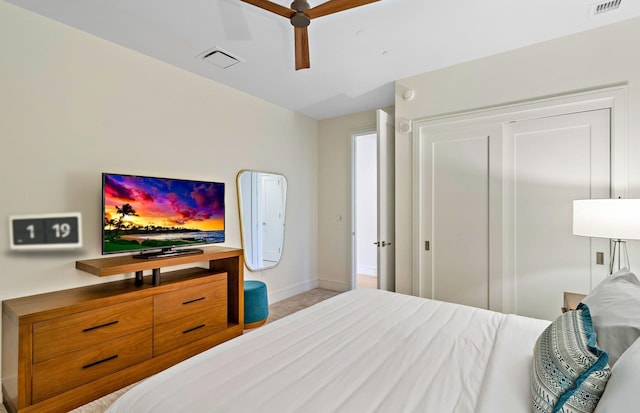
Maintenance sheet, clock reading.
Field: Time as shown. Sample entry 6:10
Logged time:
1:19
